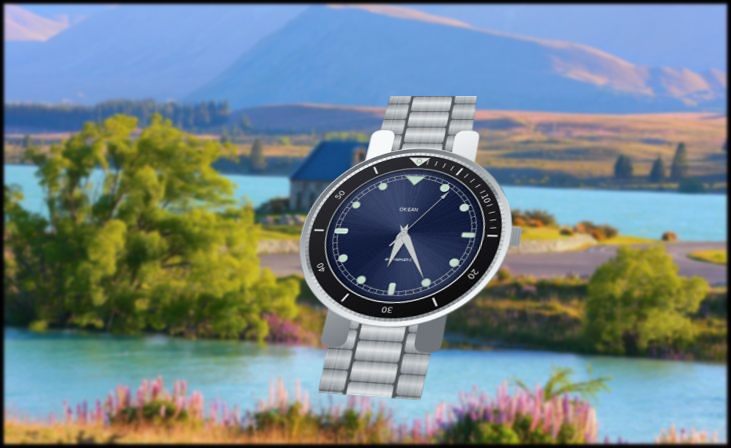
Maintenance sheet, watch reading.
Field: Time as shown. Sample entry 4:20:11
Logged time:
6:25:06
